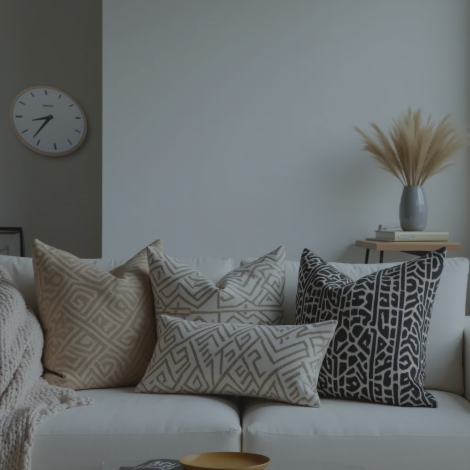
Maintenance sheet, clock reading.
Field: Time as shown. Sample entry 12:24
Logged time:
8:37
